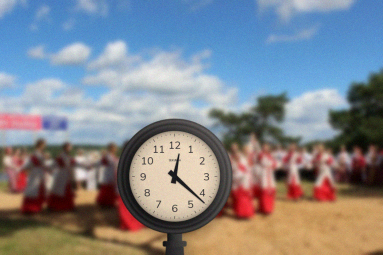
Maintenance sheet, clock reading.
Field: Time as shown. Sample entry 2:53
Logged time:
12:22
